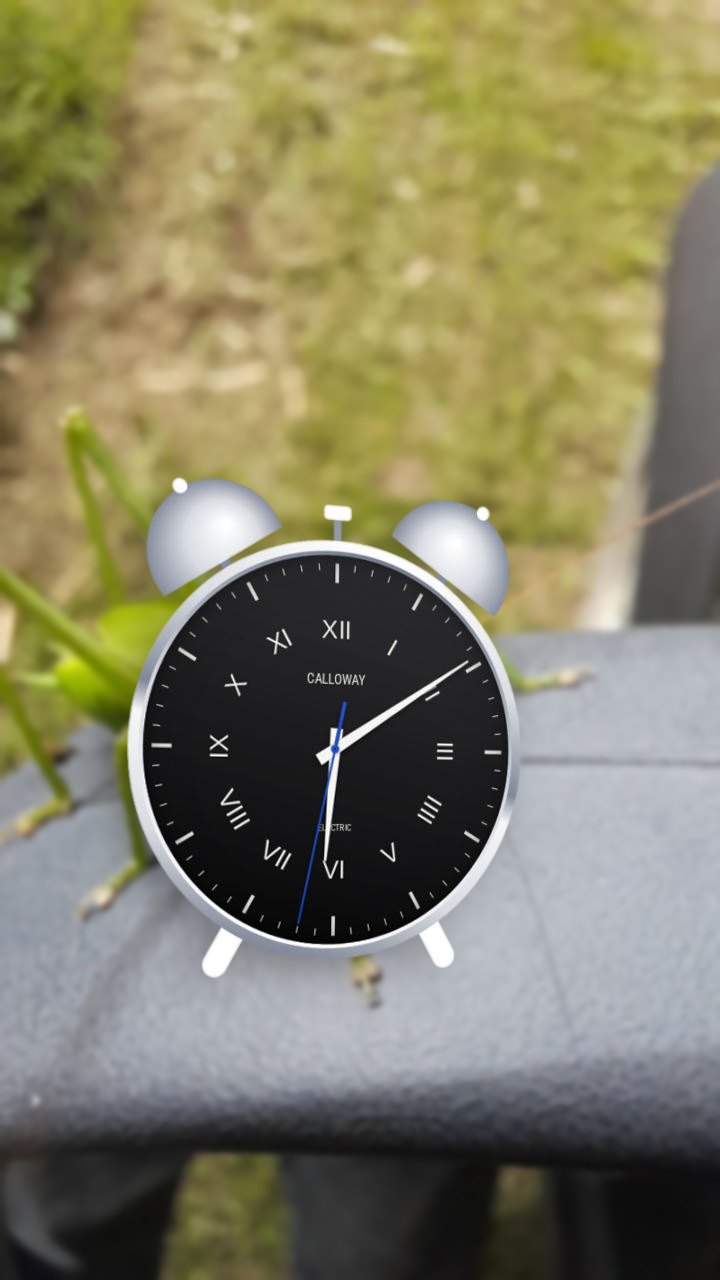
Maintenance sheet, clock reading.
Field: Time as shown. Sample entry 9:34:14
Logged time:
6:09:32
